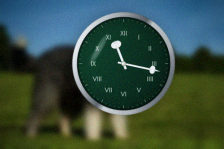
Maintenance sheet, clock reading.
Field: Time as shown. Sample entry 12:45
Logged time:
11:17
